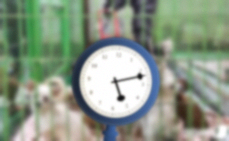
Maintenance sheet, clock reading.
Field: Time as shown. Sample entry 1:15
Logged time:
5:12
